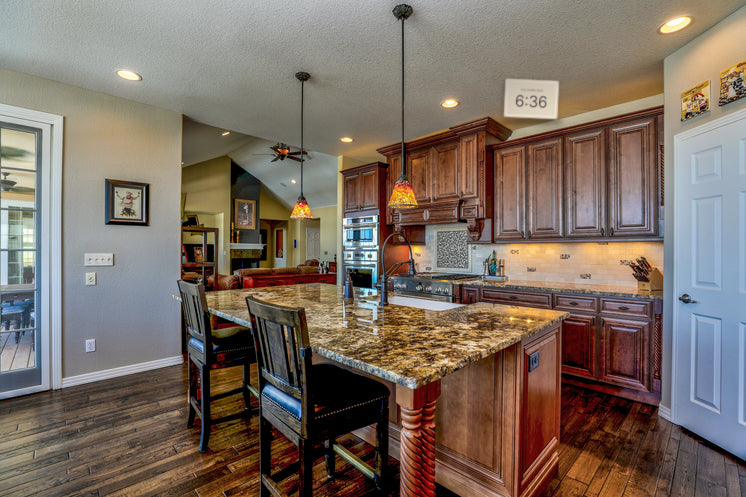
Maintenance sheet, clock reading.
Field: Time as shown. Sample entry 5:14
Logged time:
6:36
